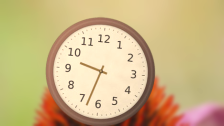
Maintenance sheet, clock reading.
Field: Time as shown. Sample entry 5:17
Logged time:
9:33
